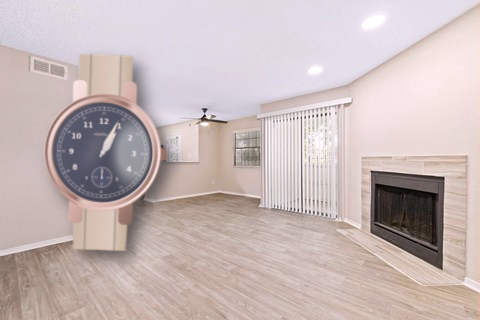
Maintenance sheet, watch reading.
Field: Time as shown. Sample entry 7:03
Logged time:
1:04
